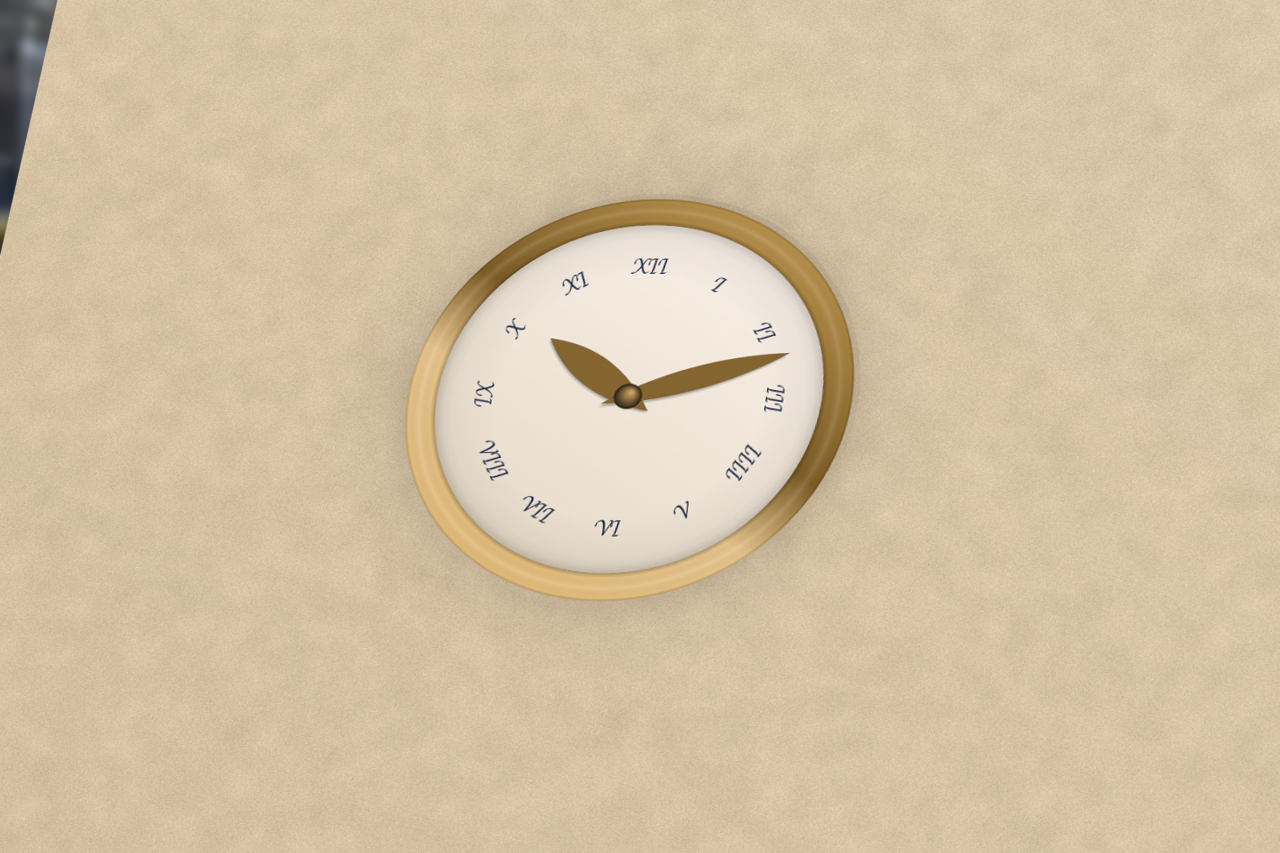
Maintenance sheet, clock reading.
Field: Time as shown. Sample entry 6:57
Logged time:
10:12
